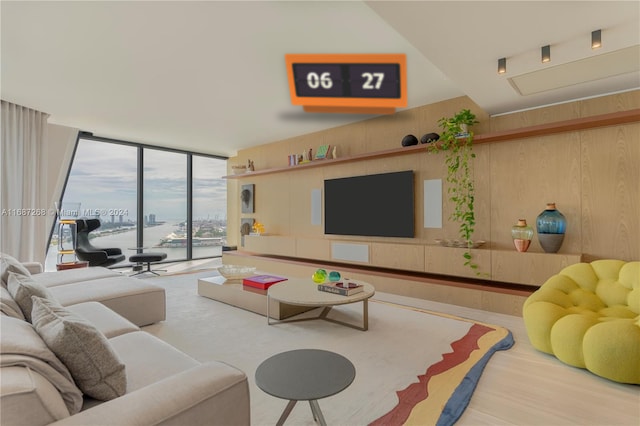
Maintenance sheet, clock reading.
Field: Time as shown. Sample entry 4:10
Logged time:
6:27
